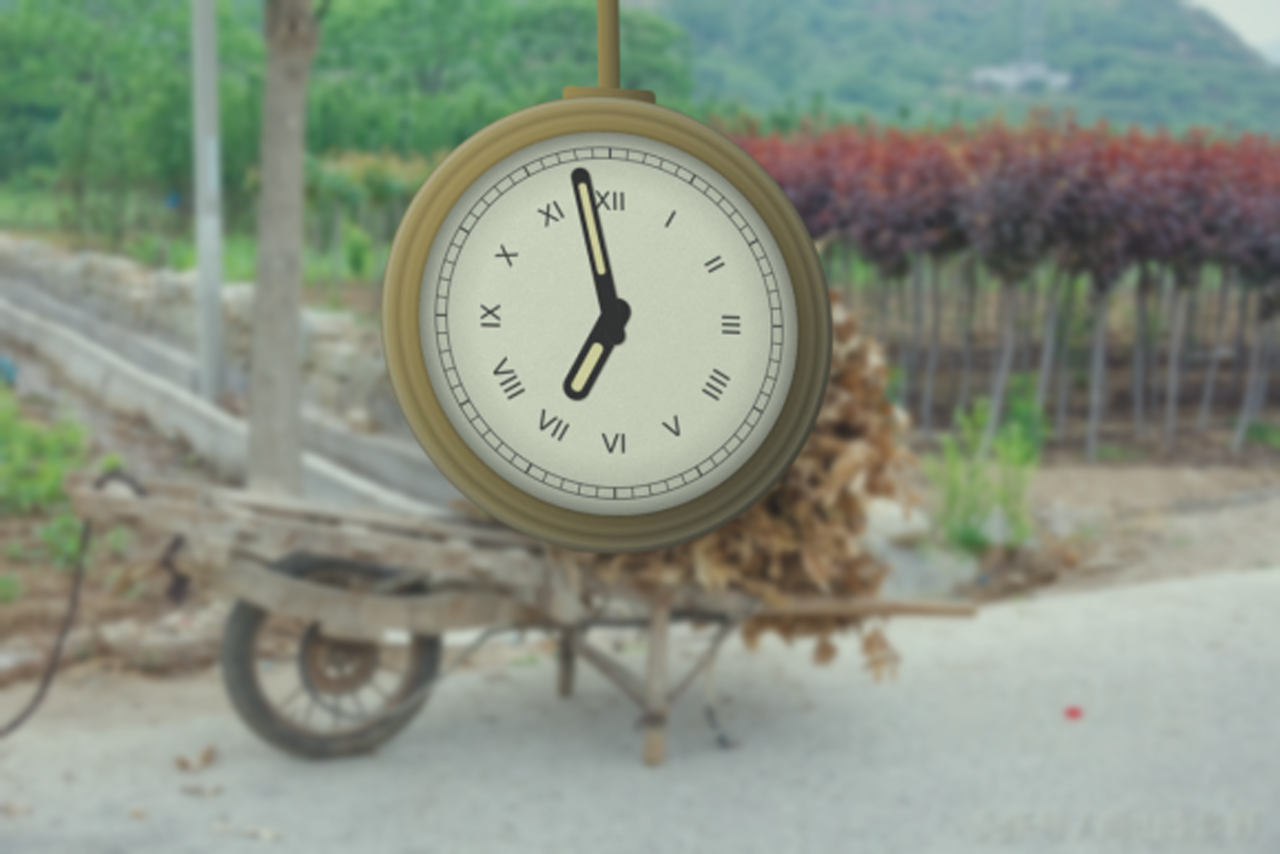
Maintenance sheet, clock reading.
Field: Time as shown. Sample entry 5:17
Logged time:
6:58
